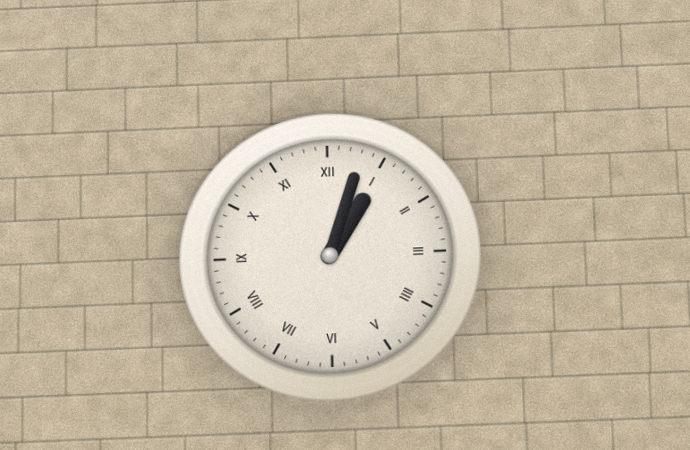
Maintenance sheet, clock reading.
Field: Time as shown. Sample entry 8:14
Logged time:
1:03
